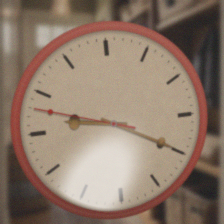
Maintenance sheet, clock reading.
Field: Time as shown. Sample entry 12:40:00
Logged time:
9:19:48
